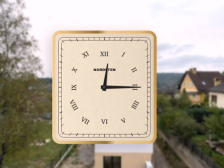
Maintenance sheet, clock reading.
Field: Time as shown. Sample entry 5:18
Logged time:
12:15
